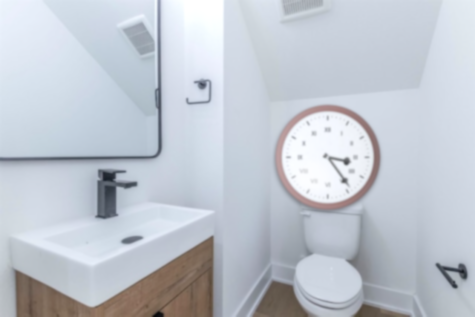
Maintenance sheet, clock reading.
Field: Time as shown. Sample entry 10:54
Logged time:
3:24
